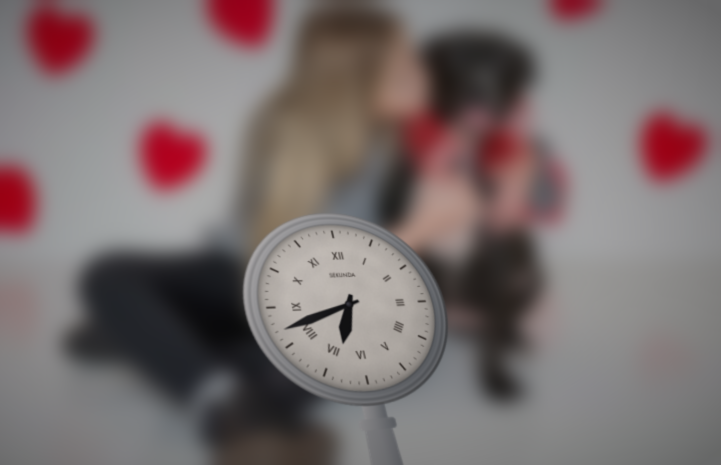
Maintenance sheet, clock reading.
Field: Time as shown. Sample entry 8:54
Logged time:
6:42
